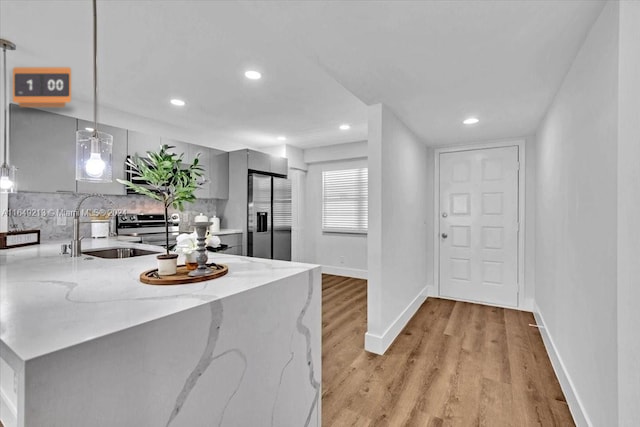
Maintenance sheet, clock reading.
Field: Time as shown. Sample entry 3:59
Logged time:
1:00
